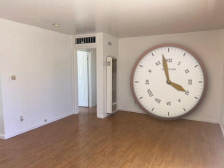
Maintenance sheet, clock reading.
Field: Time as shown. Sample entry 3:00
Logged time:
3:58
